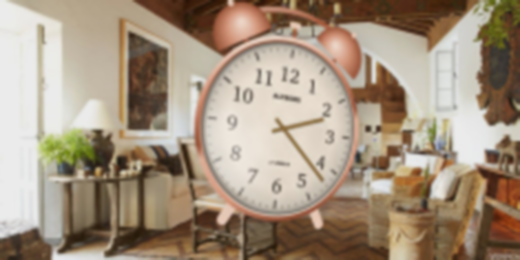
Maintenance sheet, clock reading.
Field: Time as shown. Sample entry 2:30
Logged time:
2:22
